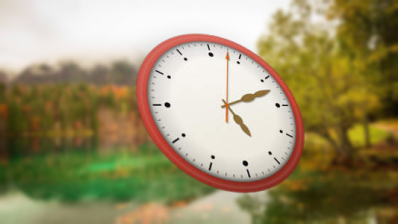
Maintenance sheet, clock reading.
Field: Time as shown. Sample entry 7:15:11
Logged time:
5:12:03
